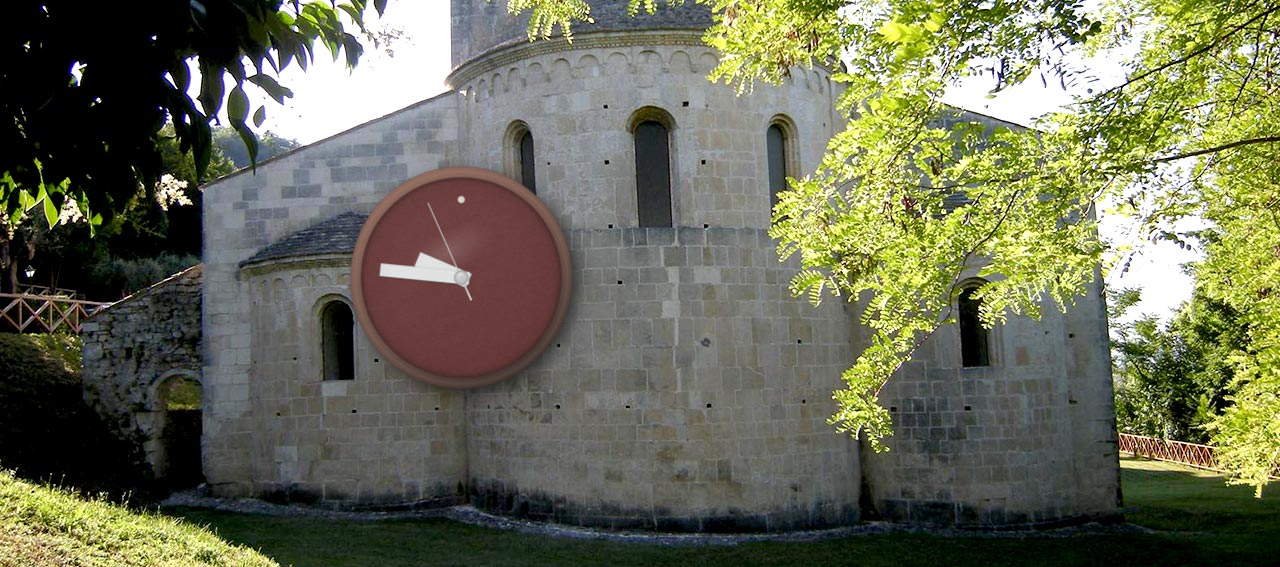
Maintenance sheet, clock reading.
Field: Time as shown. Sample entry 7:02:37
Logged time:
9:45:56
